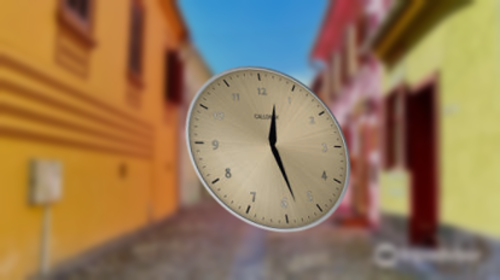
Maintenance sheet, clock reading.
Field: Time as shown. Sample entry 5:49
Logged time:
12:28
